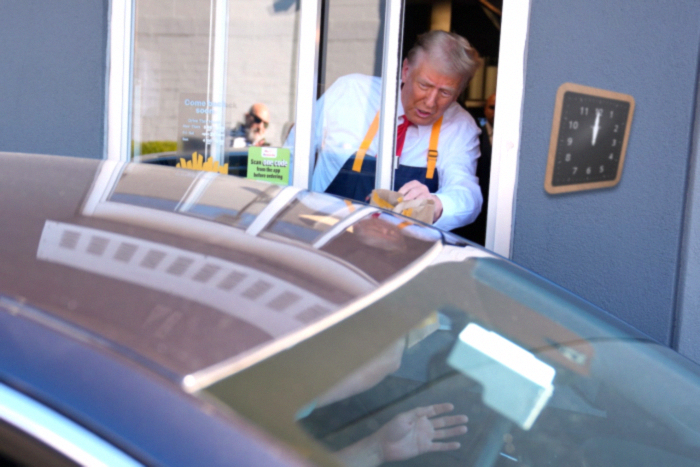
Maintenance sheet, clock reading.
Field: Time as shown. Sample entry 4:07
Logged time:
12:00
